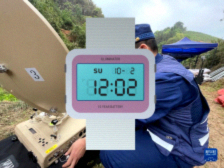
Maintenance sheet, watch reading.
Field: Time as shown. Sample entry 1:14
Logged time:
12:02
